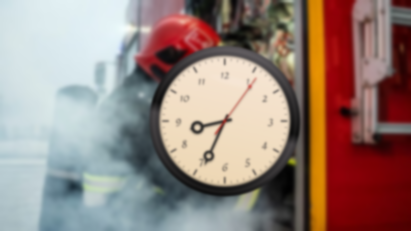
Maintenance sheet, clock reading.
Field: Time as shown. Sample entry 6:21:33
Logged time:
8:34:06
